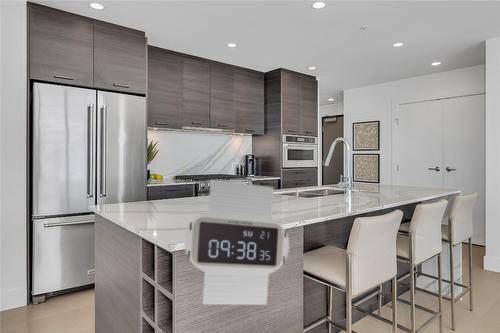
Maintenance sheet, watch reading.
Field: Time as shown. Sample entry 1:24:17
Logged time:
9:38:35
